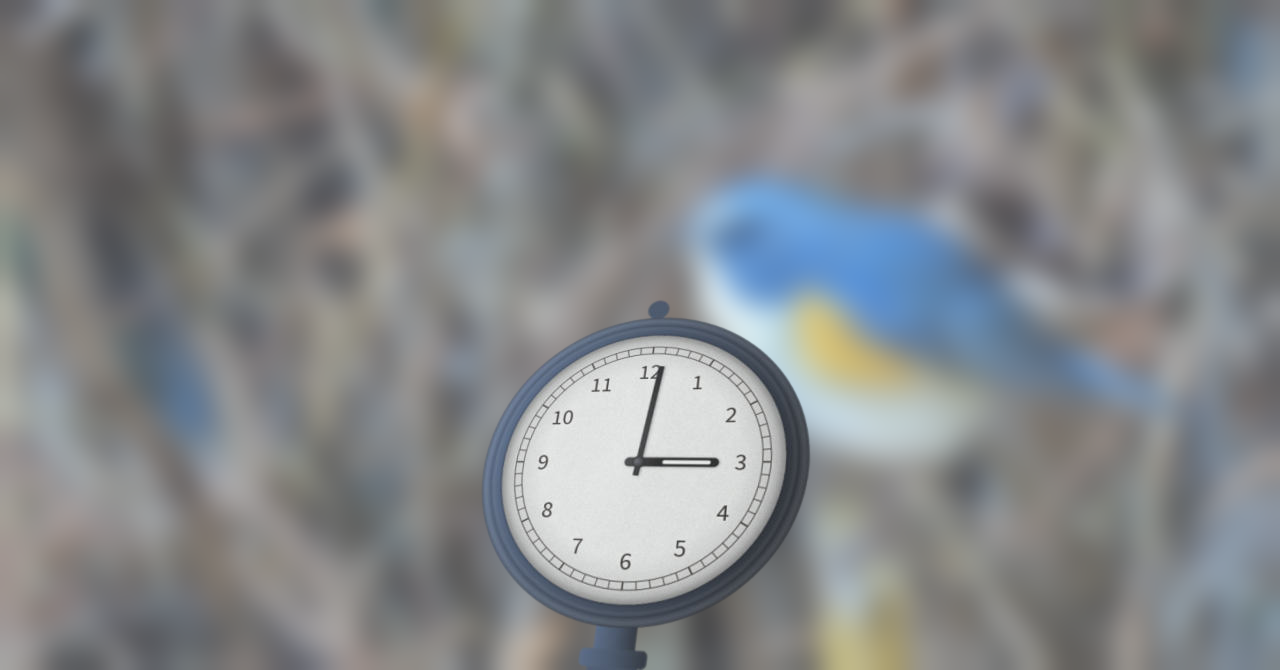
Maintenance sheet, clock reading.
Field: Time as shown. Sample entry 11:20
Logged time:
3:01
